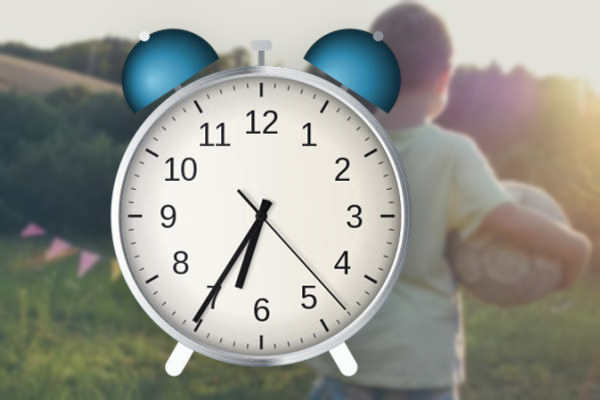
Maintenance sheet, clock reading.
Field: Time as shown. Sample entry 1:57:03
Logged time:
6:35:23
